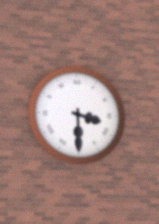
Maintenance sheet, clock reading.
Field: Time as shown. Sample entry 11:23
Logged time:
3:30
